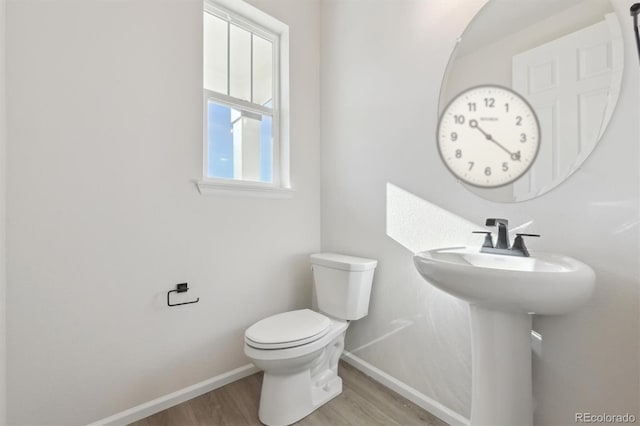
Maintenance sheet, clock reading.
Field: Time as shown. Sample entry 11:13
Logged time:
10:21
